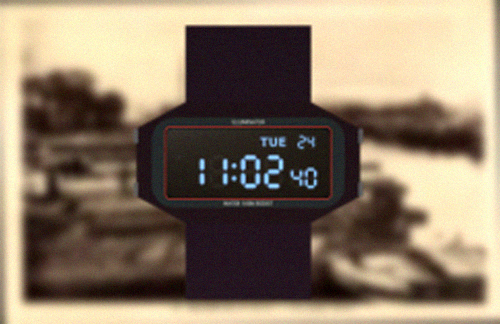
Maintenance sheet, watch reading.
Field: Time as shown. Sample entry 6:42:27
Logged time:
11:02:40
